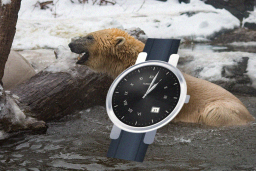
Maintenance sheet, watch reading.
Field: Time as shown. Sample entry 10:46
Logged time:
1:02
